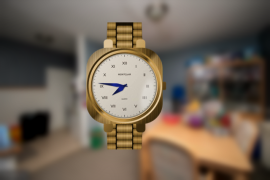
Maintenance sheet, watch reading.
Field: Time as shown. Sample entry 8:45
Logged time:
7:46
